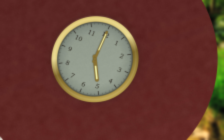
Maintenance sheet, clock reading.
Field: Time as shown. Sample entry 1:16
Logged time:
5:00
